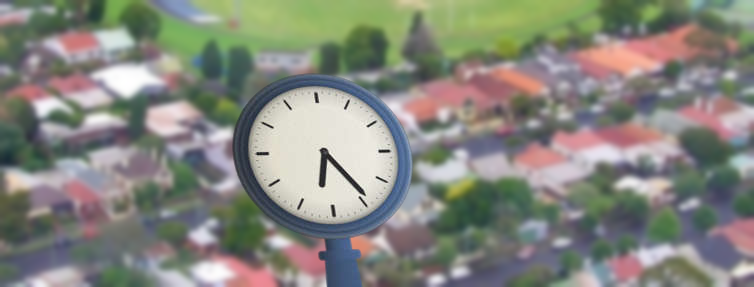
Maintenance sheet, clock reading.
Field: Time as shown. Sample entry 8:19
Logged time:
6:24
